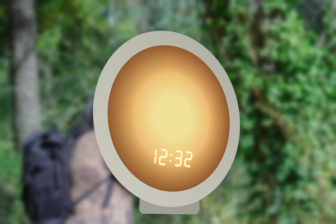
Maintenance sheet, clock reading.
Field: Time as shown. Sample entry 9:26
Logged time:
12:32
